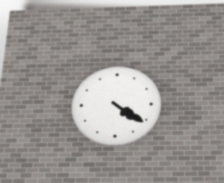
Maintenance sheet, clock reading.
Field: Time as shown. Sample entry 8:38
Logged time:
4:21
